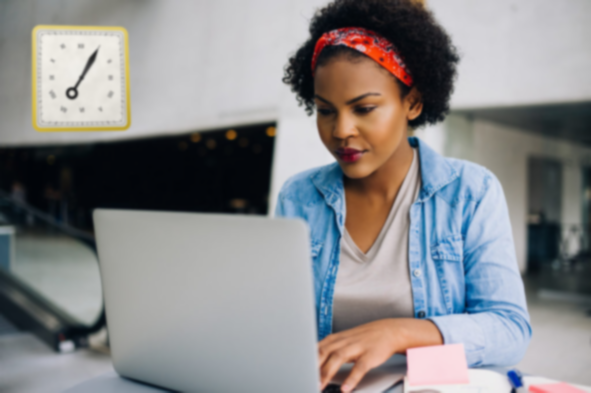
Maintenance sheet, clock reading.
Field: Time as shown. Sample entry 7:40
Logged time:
7:05
